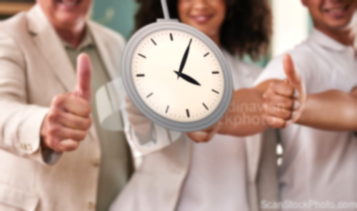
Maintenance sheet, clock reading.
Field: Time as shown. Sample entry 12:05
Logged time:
4:05
